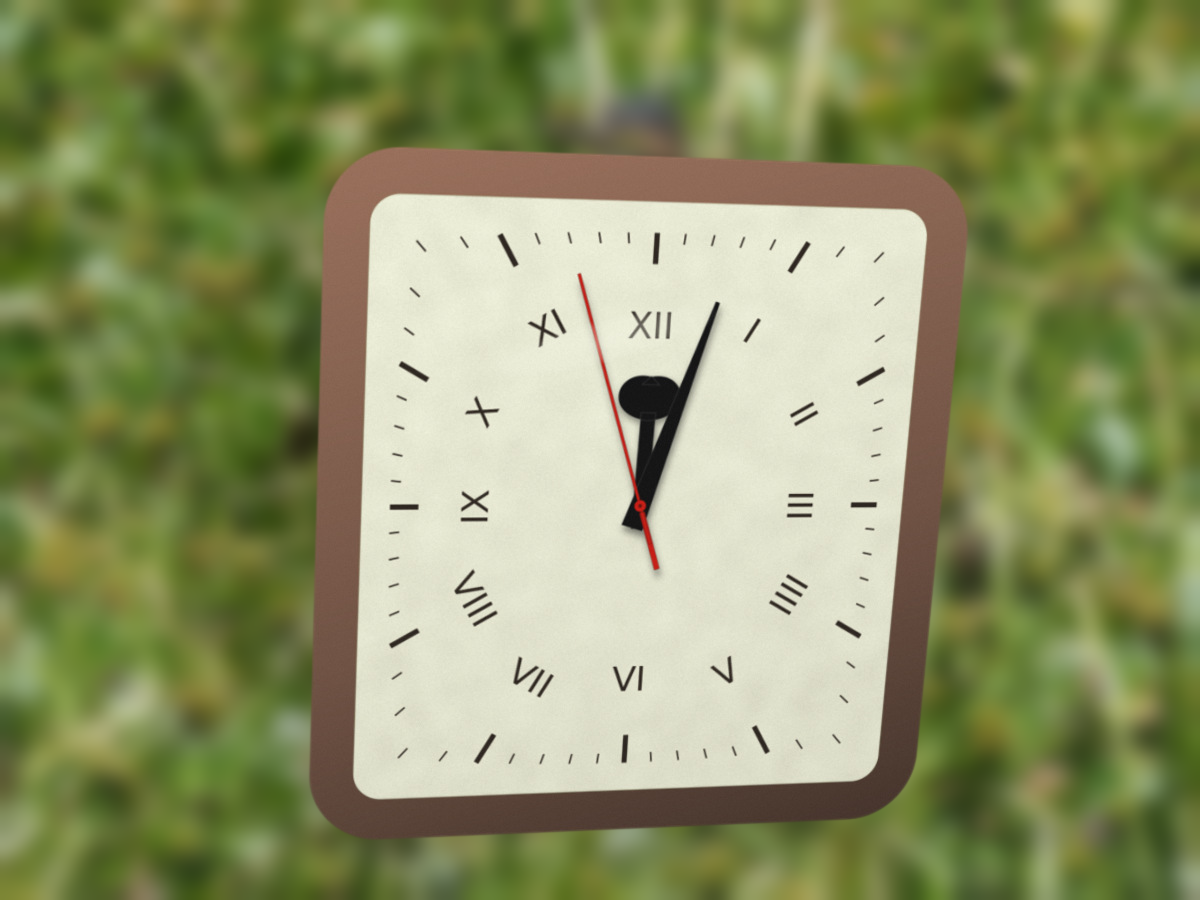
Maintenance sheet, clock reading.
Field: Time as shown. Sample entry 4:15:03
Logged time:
12:02:57
